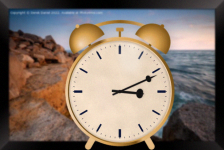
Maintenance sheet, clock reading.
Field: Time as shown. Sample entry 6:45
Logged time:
3:11
